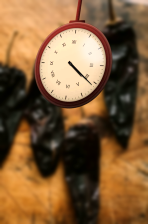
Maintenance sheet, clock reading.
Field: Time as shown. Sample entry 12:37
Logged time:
4:21
